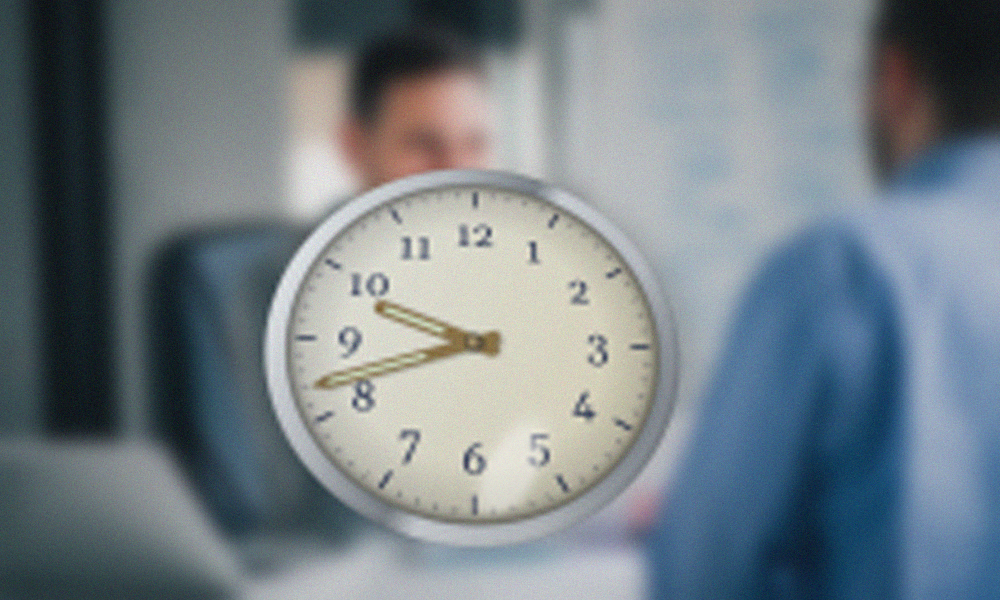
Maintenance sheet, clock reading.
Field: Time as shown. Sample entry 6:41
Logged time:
9:42
